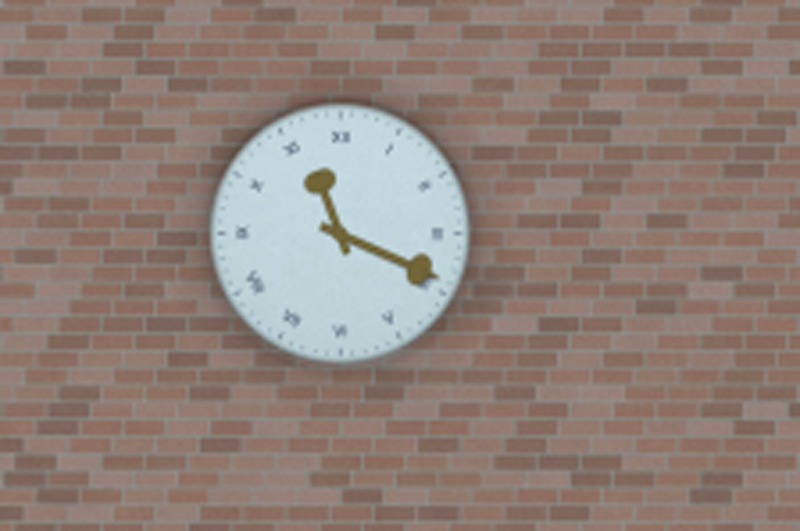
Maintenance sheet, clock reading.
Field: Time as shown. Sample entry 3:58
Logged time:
11:19
